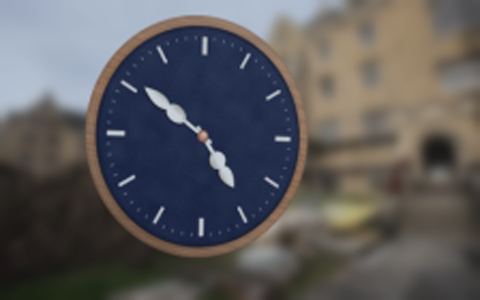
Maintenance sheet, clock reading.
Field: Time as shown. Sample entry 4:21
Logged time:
4:51
